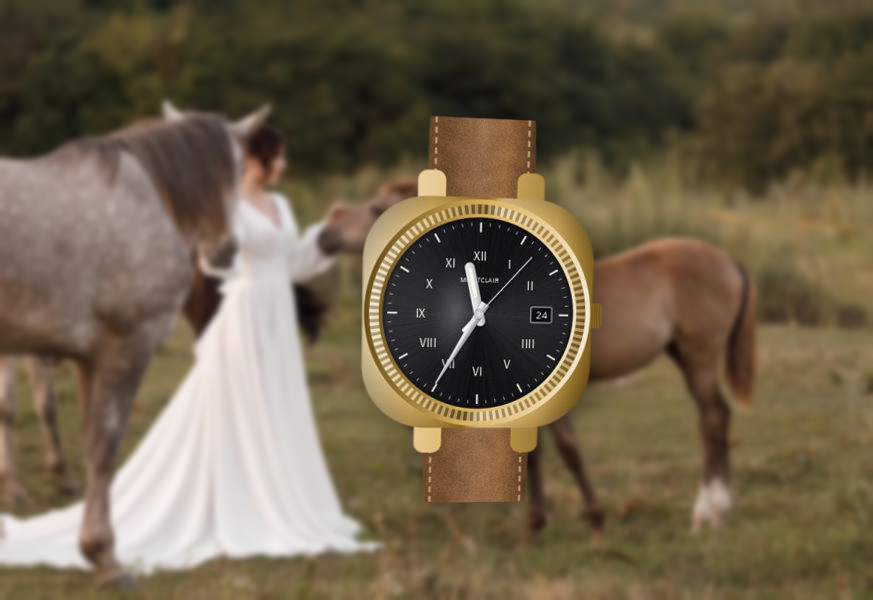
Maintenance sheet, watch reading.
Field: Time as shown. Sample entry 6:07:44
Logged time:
11:35:07
